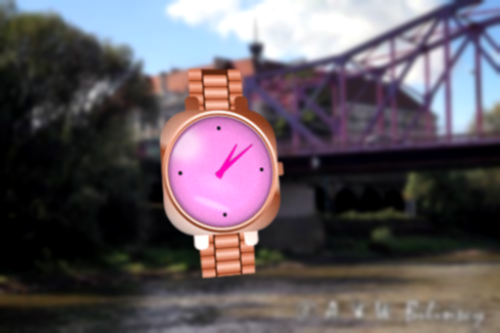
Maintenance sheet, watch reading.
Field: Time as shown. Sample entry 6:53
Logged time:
1:09
